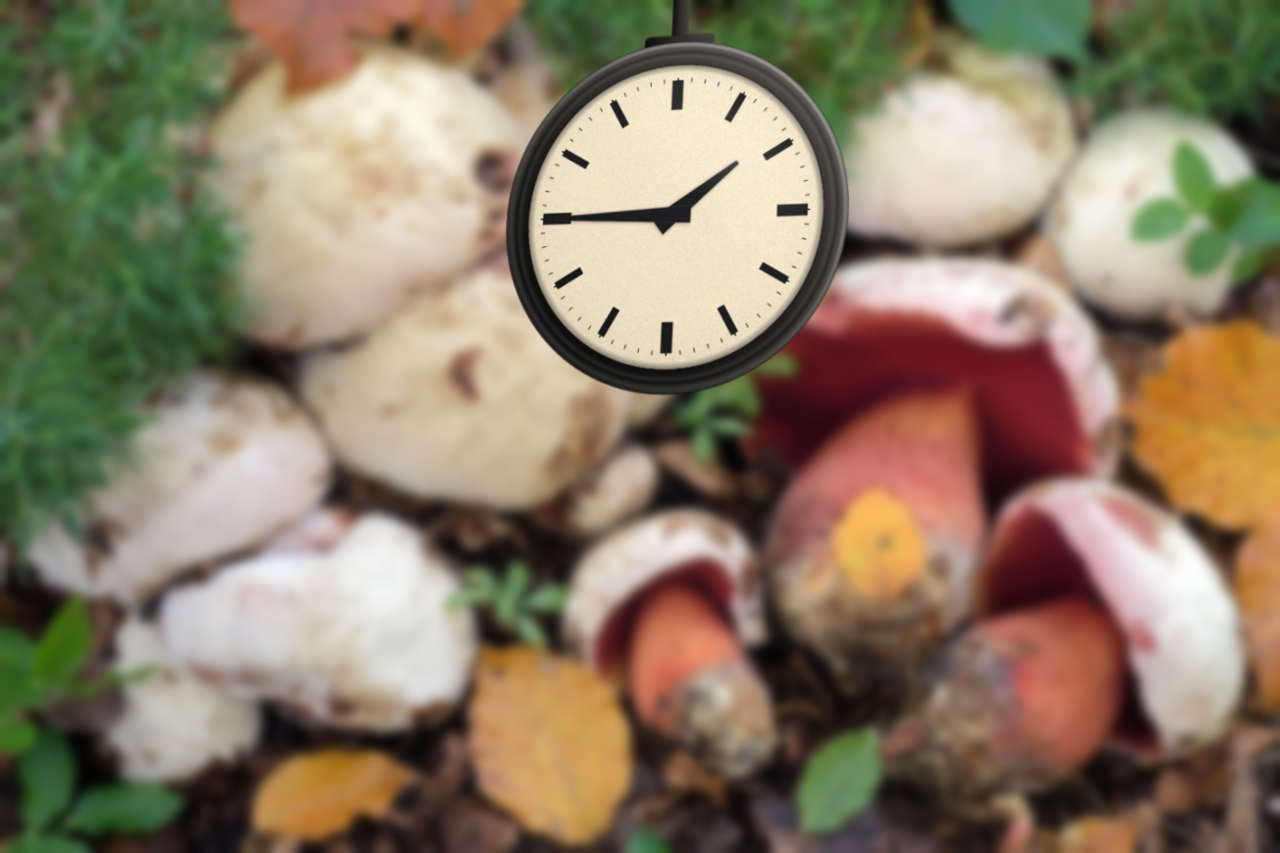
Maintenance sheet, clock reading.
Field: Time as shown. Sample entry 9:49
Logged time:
1:45
